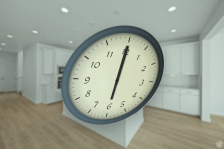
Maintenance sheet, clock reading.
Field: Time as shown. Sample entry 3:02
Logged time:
6:00
